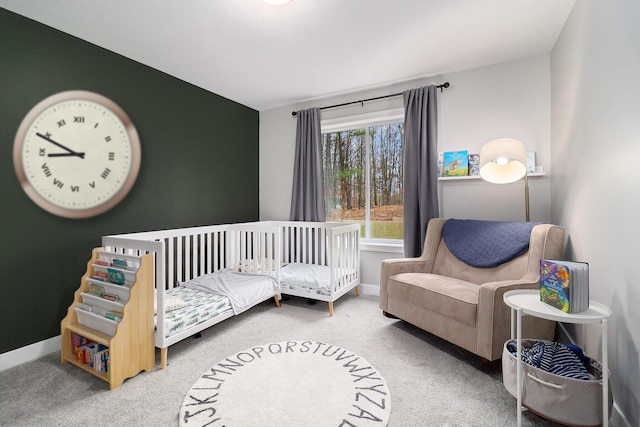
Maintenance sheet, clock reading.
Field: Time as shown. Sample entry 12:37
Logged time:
8:49
